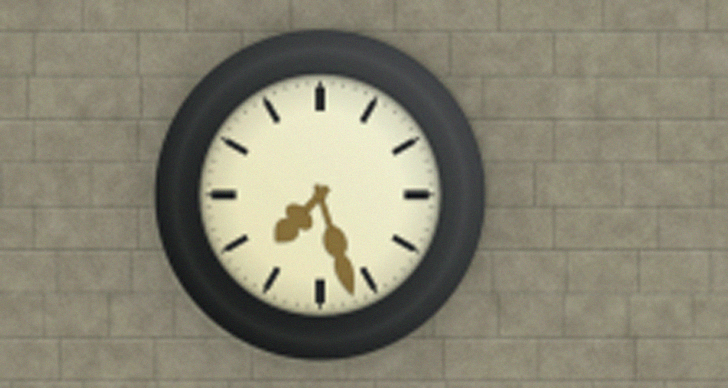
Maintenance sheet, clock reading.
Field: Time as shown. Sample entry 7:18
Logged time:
7:27
